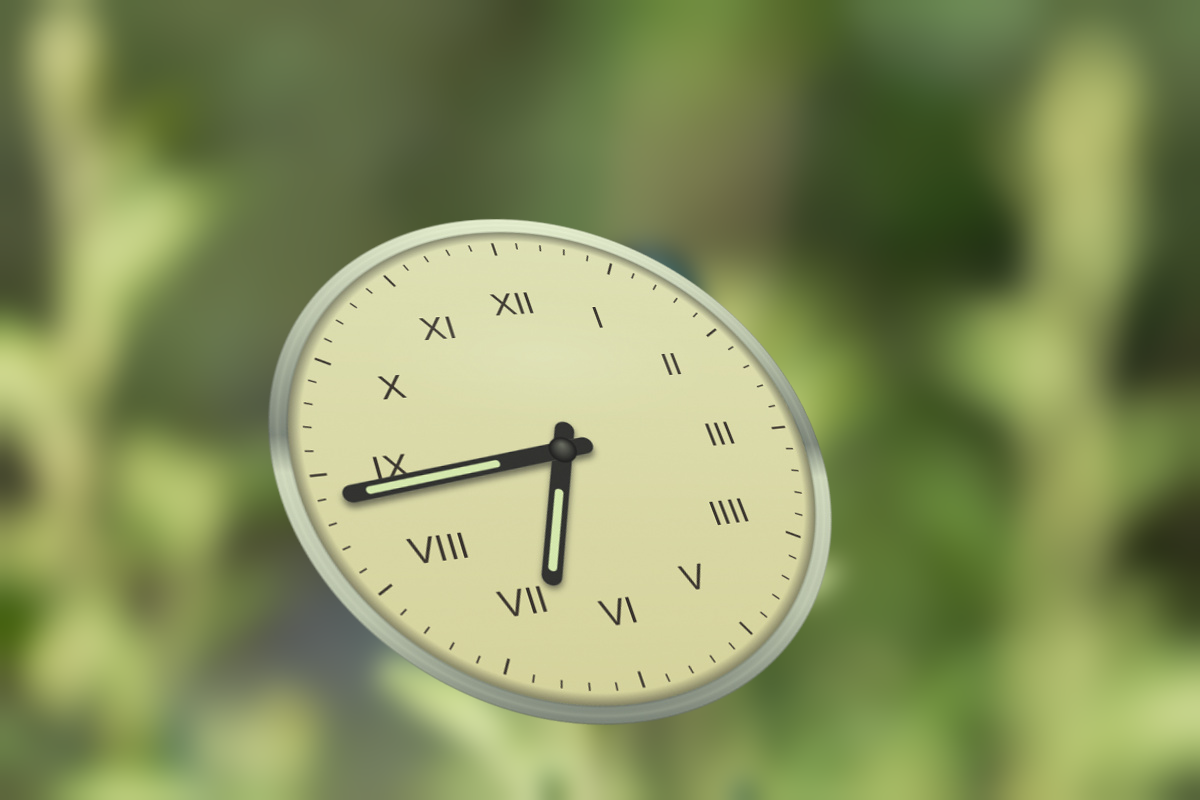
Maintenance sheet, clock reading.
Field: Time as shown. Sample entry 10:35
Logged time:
6:44
